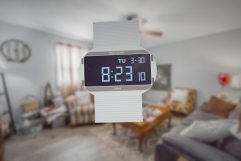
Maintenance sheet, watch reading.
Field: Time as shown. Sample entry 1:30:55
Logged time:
8:23:10
